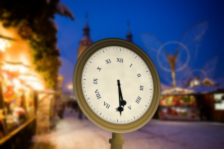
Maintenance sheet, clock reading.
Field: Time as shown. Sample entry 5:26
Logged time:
5:29
